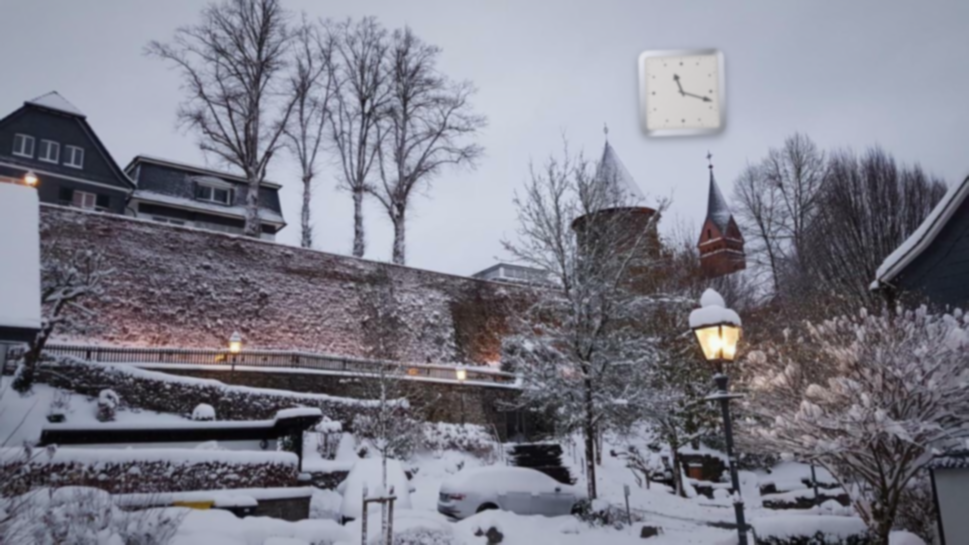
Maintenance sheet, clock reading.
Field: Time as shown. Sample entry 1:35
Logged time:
11:18
